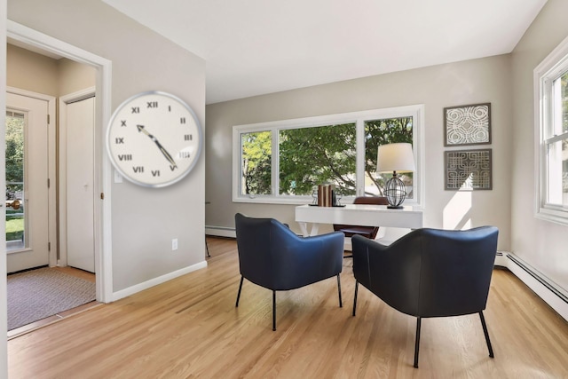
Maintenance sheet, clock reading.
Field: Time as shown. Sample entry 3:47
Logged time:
10:24
